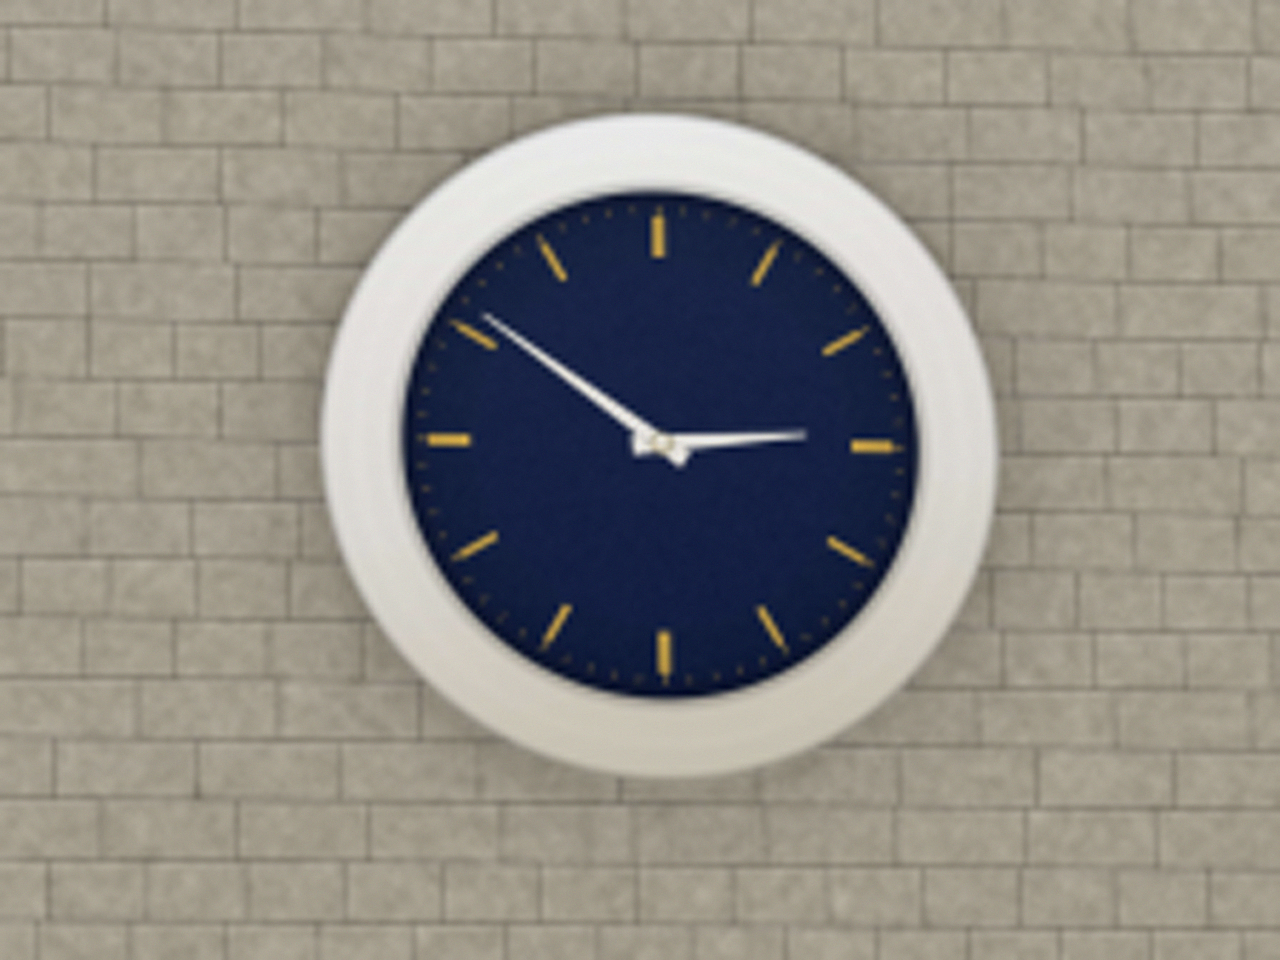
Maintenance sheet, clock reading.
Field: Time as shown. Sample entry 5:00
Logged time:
2:51
